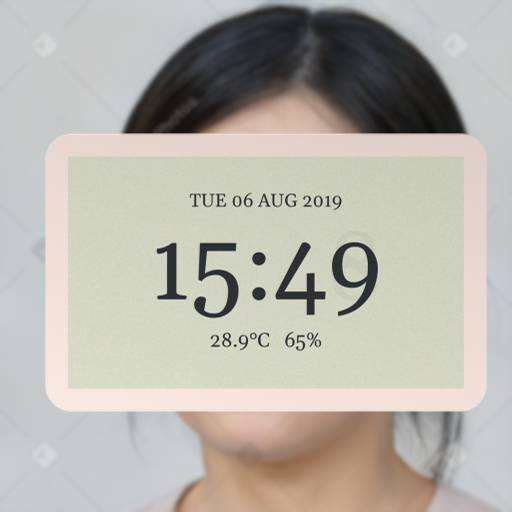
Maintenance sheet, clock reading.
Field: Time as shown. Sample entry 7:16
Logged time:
15:49
